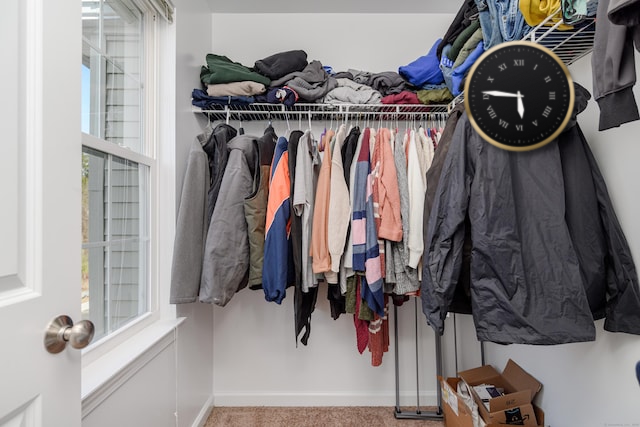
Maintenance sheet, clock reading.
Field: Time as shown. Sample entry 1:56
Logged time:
5:46
